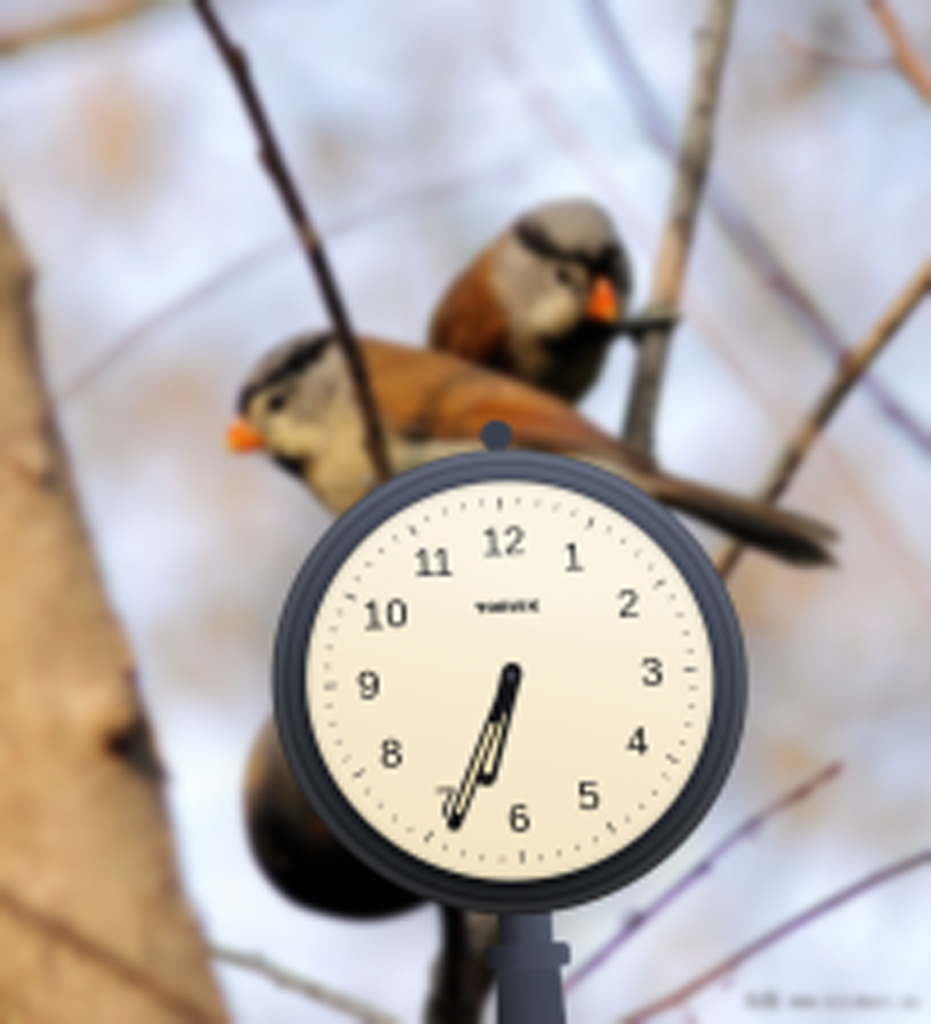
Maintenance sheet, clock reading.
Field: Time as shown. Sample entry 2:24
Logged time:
6:34
